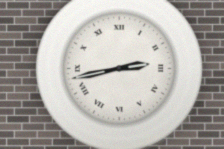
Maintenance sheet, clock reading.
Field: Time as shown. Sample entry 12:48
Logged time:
2:43
